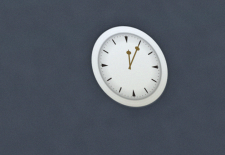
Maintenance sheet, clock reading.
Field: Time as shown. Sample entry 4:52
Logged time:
12:05
